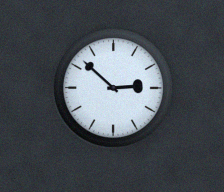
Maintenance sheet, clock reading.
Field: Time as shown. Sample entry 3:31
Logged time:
2:52
